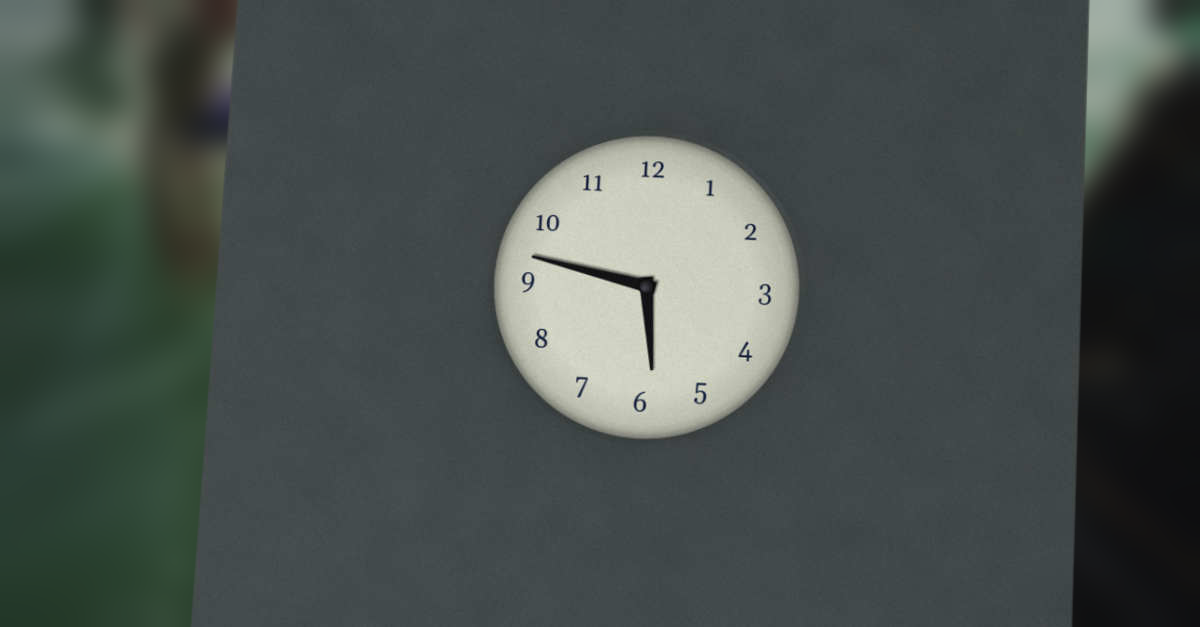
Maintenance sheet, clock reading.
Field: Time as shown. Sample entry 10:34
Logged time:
5:47
